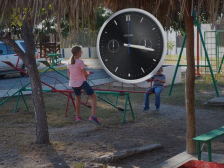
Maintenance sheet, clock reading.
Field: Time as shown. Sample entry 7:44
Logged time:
3:17
